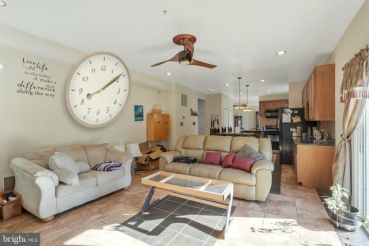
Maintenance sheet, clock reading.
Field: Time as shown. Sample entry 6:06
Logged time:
8:09
